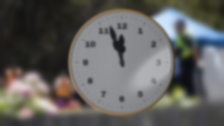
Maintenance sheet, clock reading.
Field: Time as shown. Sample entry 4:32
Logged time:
11:57
